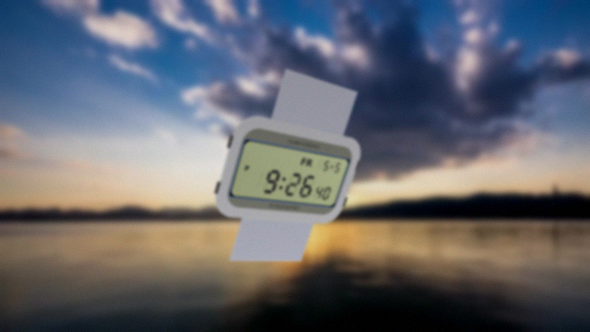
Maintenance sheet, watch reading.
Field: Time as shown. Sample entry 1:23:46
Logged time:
9:26:40
